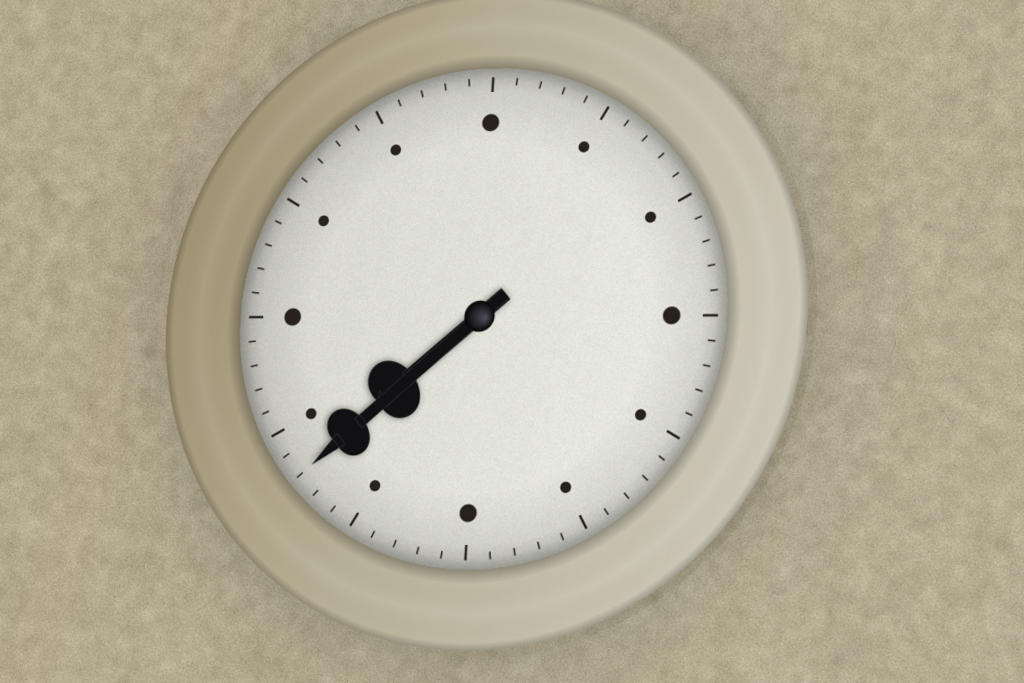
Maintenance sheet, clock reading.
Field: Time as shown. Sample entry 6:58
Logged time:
7:38
